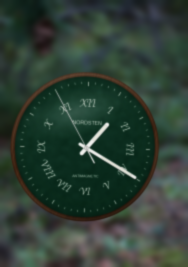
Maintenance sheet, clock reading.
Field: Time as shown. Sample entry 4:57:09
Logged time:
1:19:55
